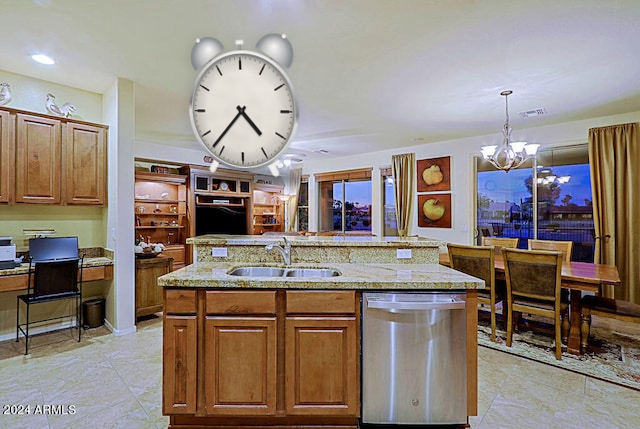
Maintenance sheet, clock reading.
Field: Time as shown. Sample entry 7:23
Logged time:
4:37
